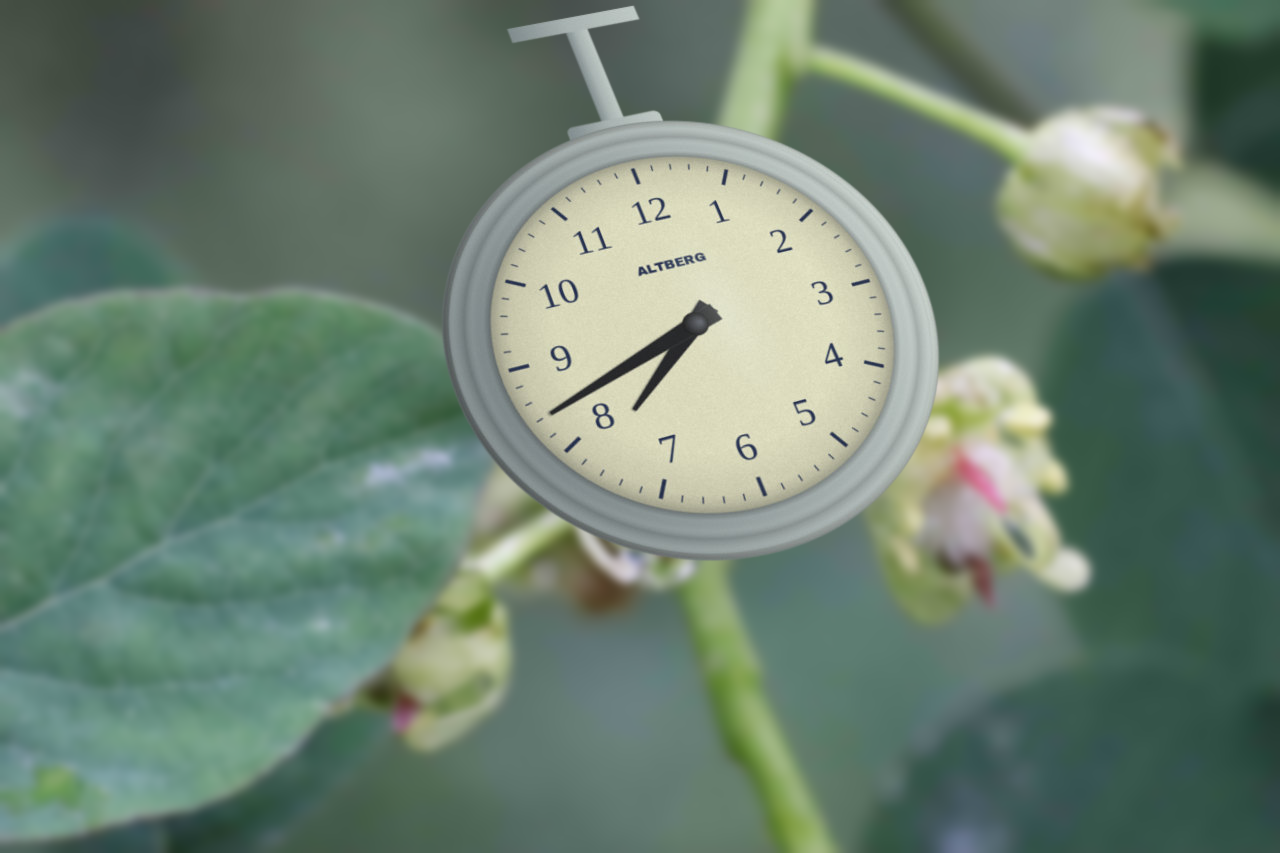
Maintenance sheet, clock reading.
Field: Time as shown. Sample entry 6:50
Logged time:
7:42
